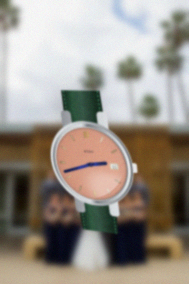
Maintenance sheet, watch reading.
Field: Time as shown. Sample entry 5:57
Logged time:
2:42
